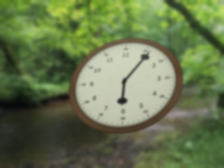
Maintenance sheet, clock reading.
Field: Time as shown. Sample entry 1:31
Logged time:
6:06
